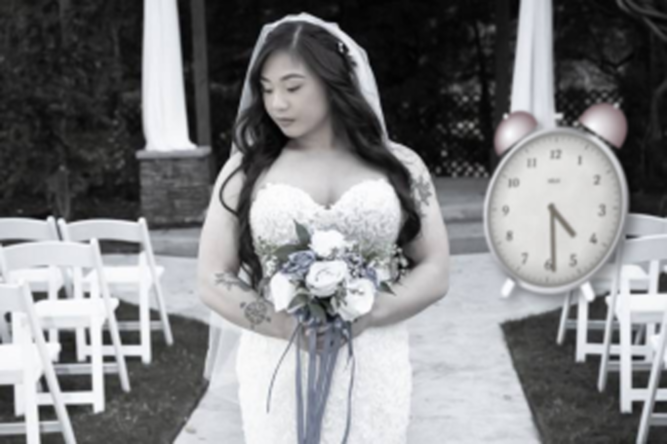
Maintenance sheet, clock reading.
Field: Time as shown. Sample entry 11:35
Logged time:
4:29
